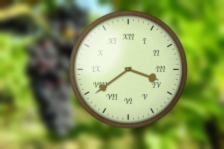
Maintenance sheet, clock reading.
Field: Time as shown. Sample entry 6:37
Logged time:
3:39
